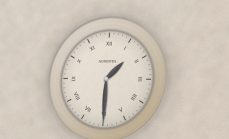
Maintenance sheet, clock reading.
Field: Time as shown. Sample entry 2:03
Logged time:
1:30
